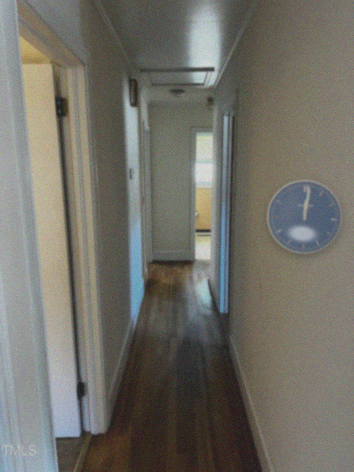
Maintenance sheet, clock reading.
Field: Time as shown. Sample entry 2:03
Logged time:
12:01
